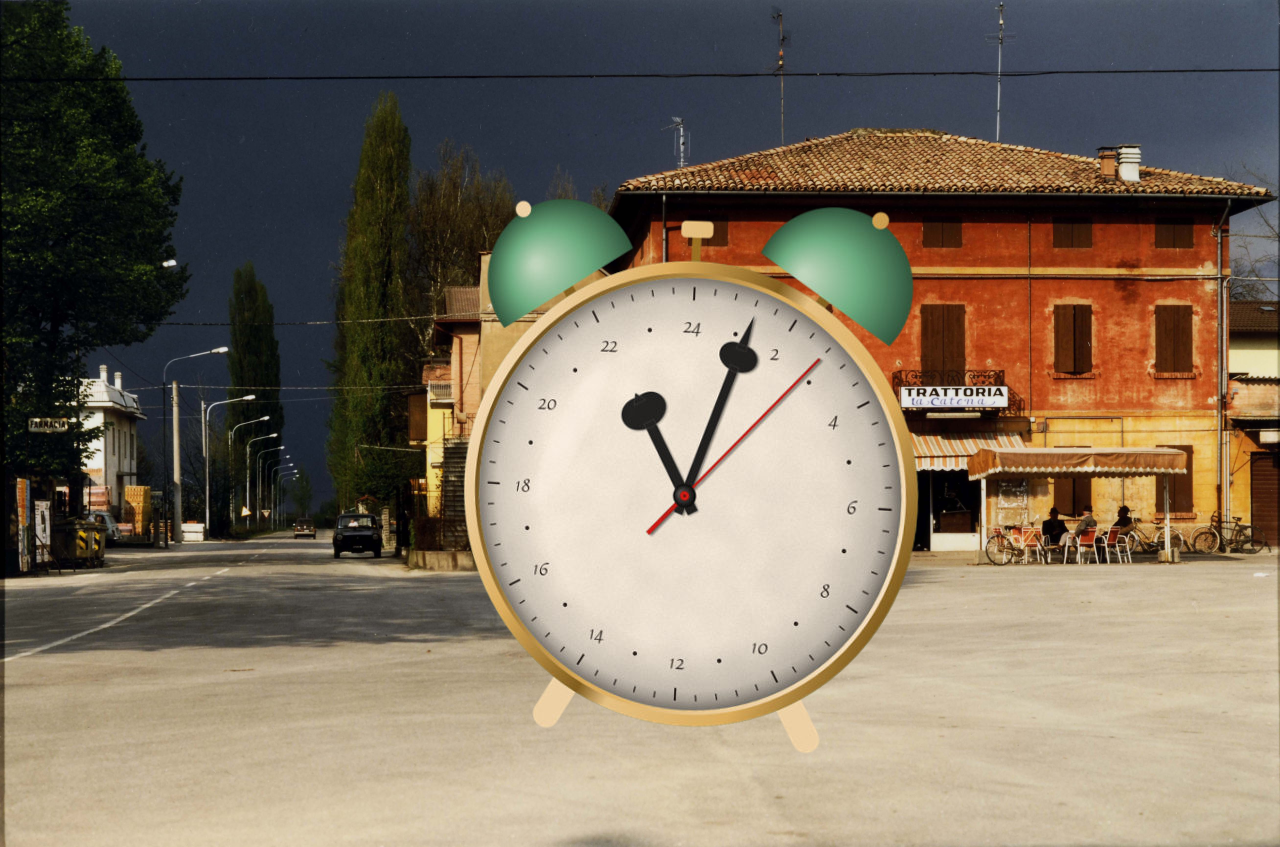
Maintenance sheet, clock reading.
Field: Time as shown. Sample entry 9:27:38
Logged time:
22:03:07
